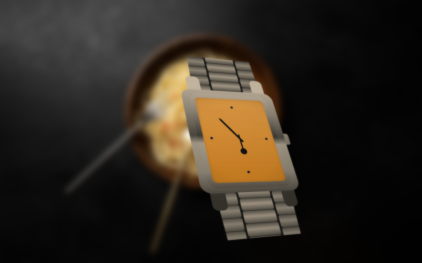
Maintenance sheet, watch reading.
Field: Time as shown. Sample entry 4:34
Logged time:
5:54
